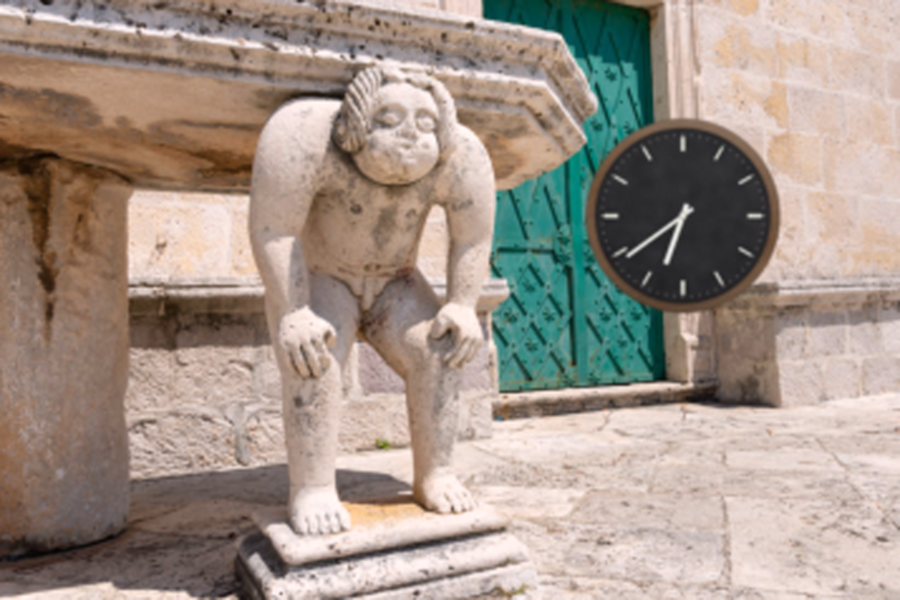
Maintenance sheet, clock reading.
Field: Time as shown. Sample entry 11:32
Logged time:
6:39
